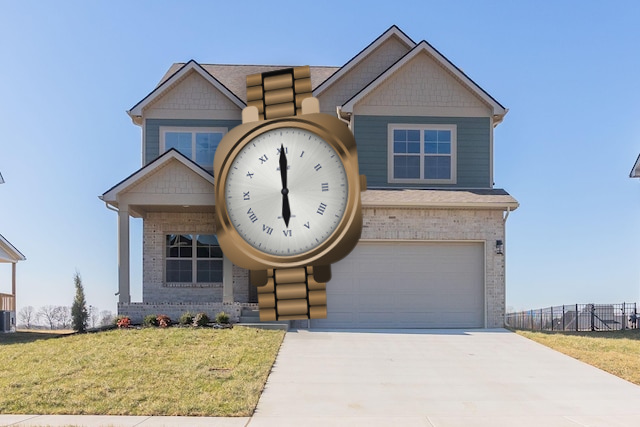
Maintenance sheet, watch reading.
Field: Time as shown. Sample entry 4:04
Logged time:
6:00
